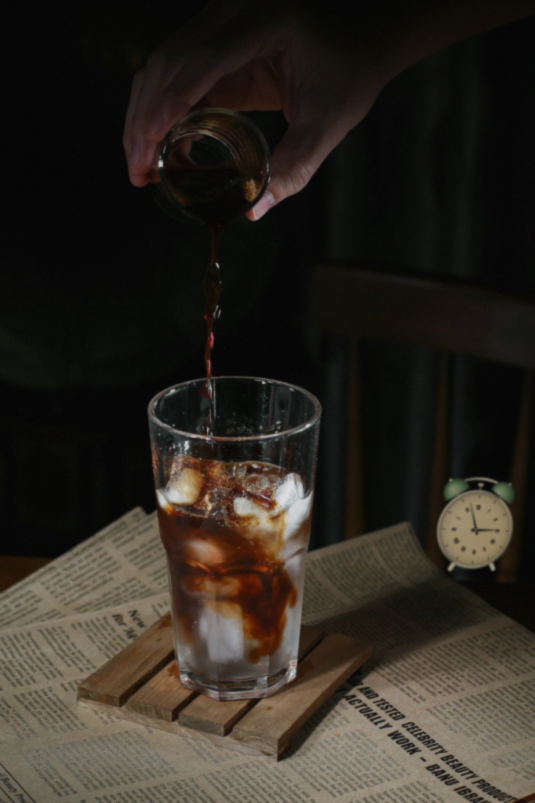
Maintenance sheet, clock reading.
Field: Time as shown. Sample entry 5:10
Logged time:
2:57
